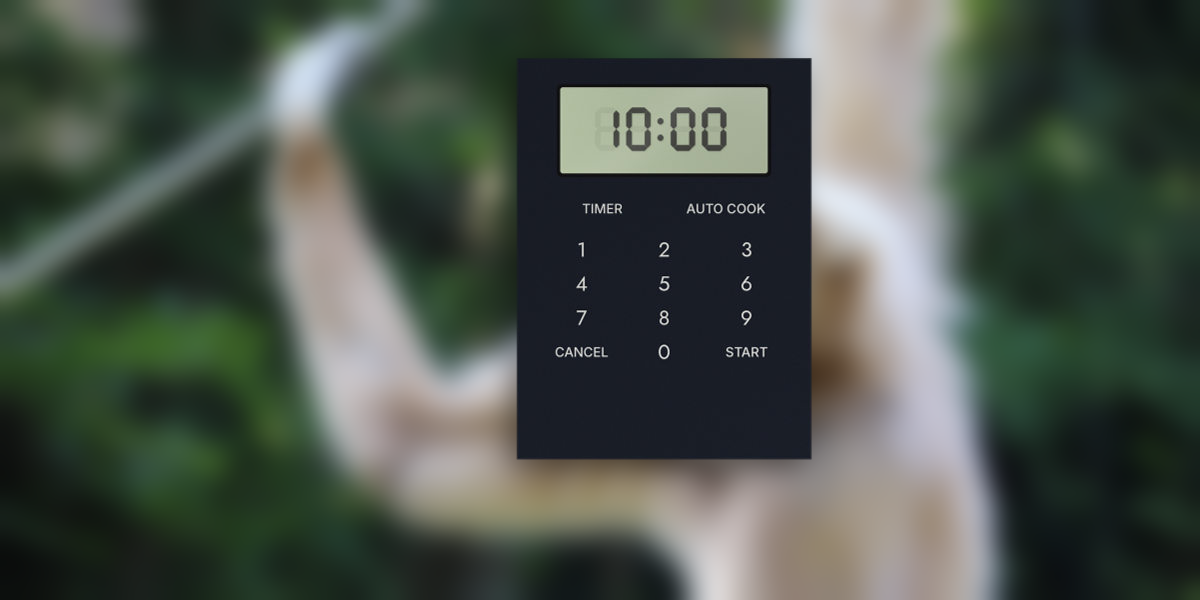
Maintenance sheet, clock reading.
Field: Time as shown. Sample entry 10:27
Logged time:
10:00
